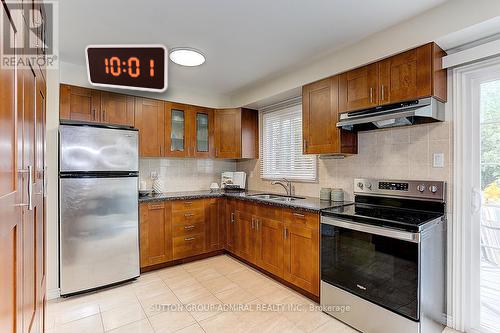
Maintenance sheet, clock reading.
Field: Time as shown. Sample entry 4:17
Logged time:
10:01
